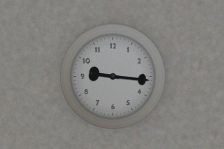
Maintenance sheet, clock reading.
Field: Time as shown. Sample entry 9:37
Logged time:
9:16
